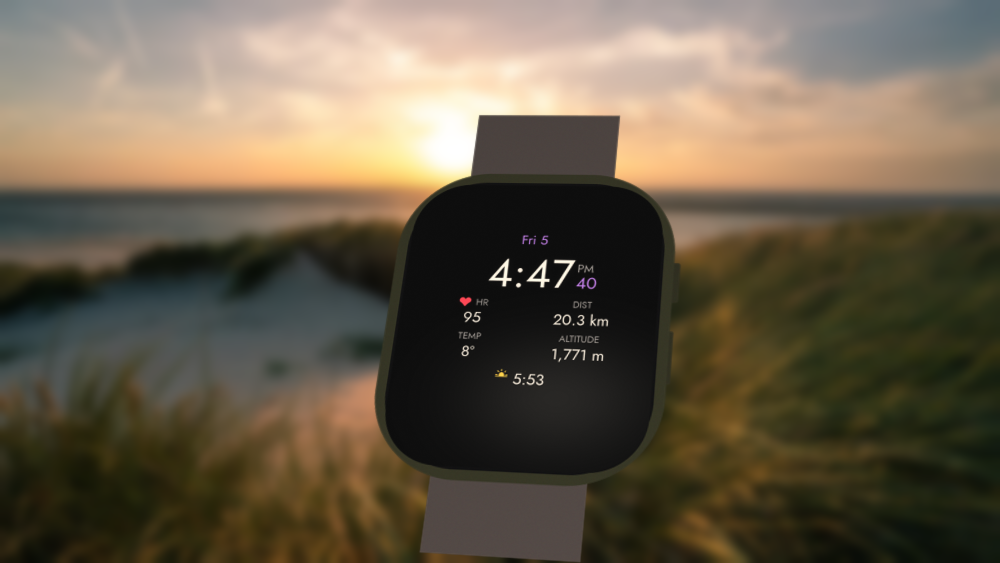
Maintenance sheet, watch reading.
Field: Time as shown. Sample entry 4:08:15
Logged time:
4:47:40
